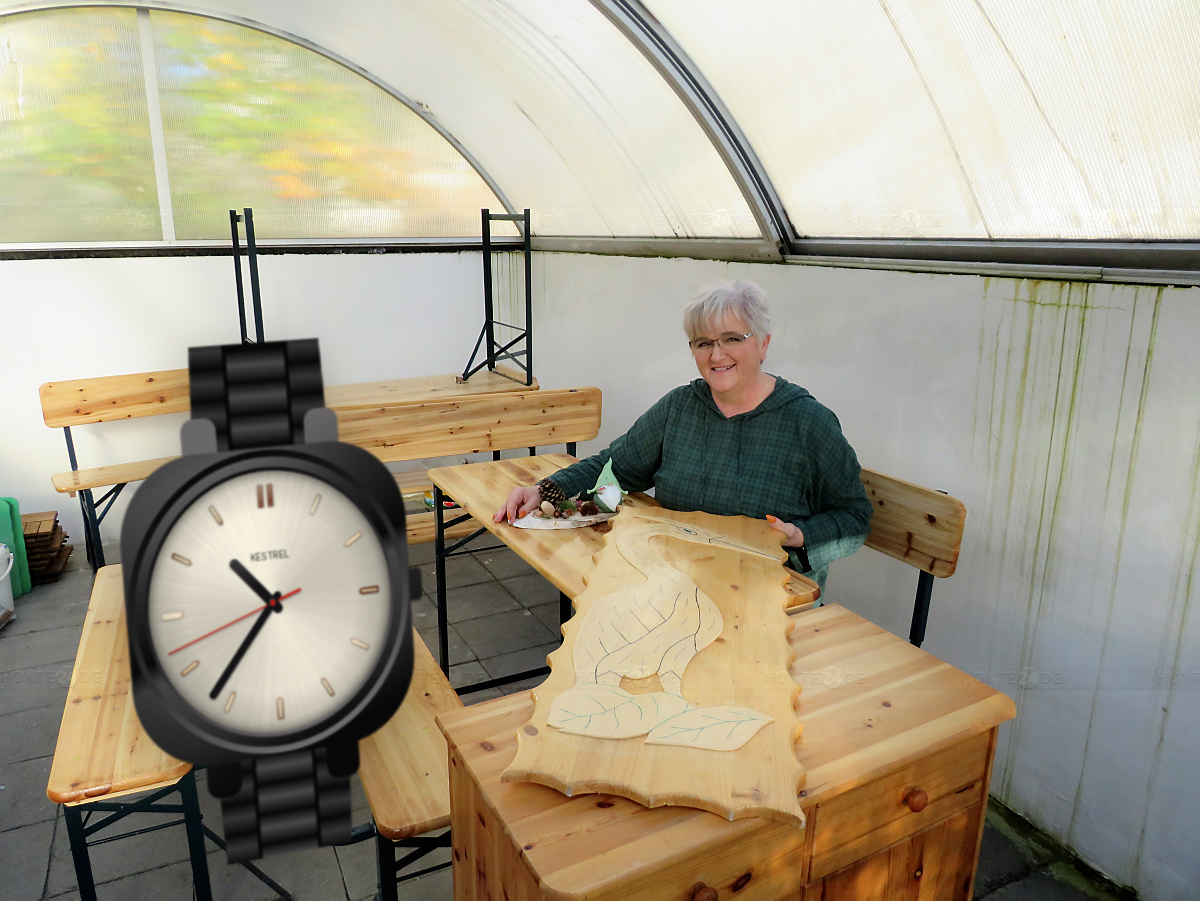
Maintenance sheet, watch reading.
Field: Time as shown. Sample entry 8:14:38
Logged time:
10:36:42
